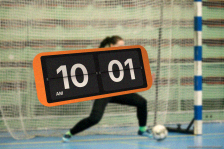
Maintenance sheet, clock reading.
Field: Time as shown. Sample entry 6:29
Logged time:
10:01
